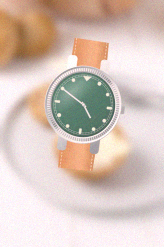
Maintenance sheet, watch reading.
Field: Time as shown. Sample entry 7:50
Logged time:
4:50
